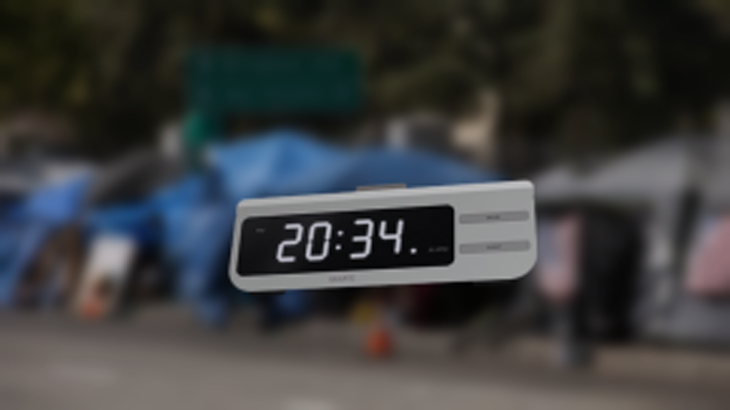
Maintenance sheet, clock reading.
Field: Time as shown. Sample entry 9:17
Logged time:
20:34
